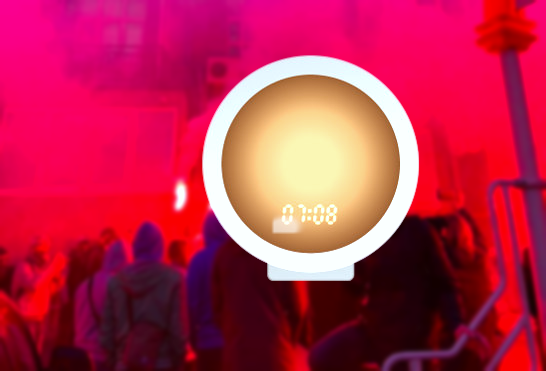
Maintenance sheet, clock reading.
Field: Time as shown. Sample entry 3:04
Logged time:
7:08
